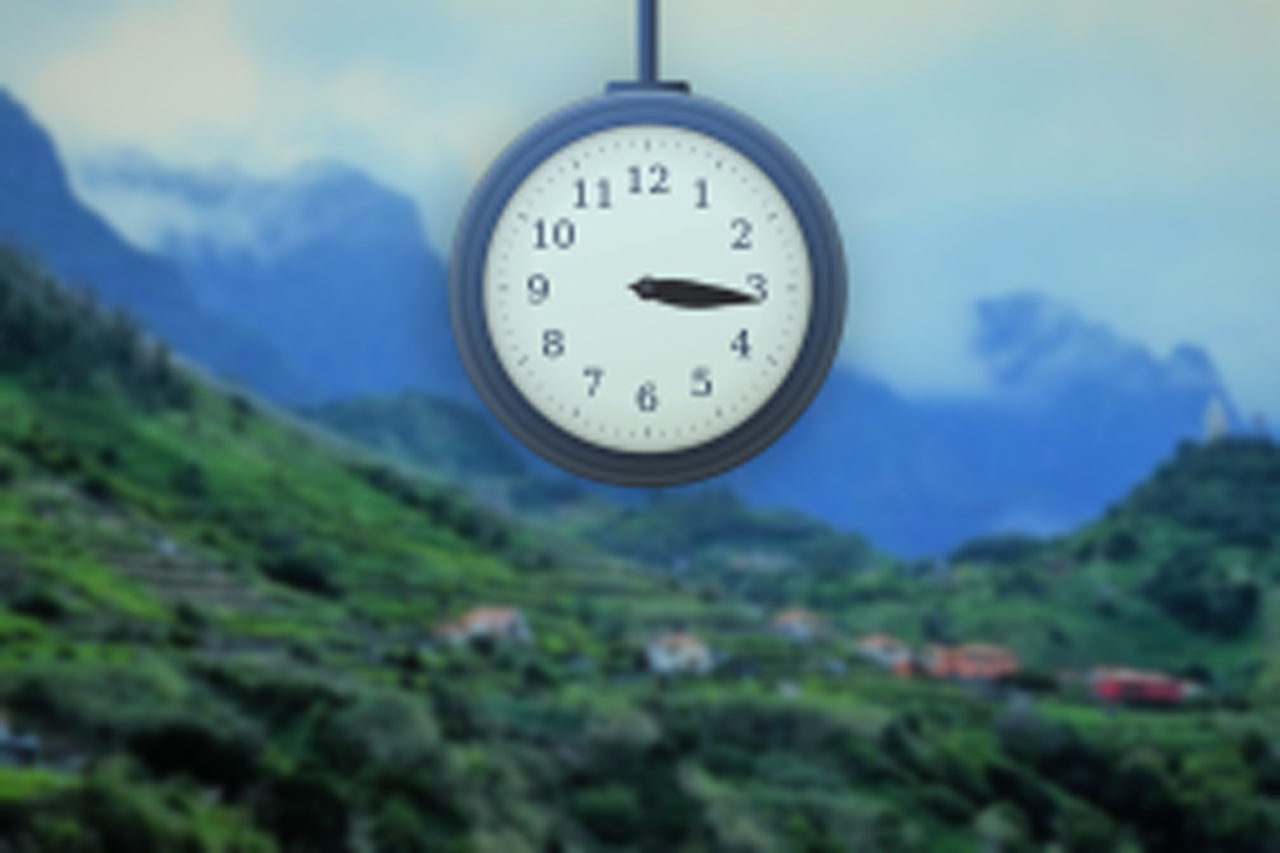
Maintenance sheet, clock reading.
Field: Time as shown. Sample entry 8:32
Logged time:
3:16
